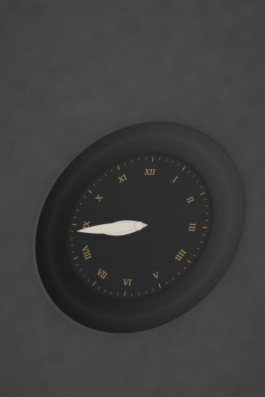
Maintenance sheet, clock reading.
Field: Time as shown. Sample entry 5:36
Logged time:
8:44
